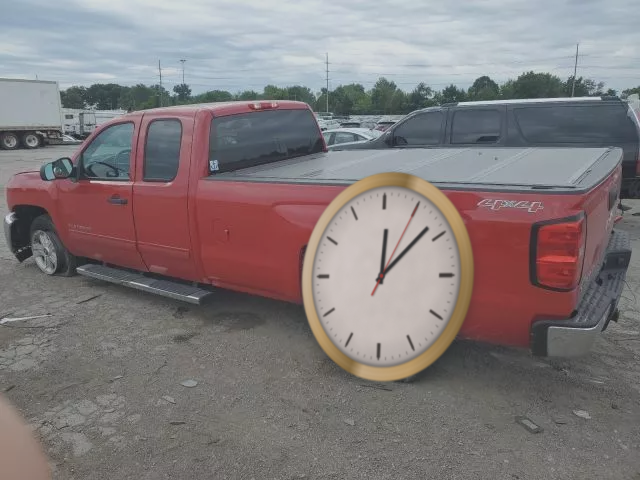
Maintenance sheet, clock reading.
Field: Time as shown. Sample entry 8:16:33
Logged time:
12:08:05
